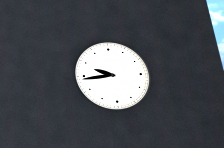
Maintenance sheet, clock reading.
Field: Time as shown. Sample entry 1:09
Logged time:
9:44
